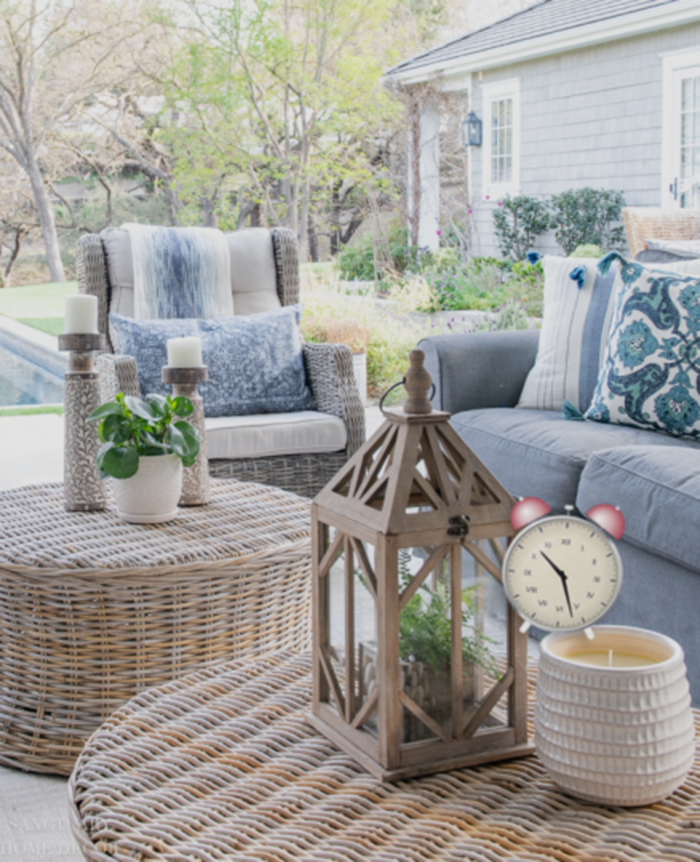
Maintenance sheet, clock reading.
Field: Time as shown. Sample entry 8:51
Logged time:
10:27
